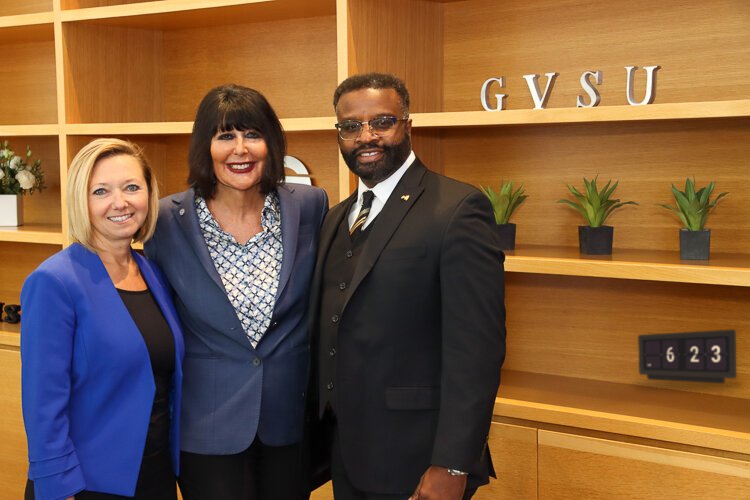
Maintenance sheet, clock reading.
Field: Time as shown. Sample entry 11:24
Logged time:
6:23
